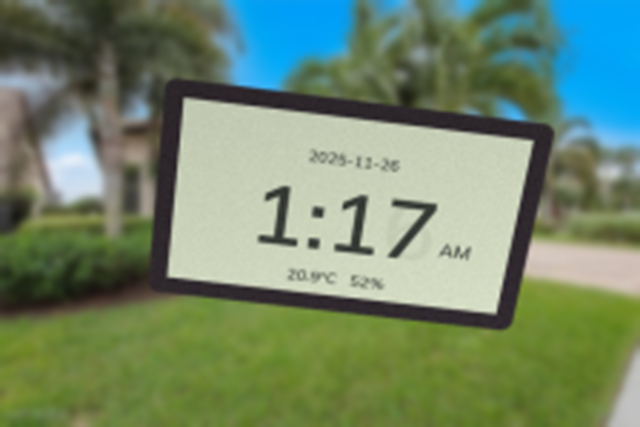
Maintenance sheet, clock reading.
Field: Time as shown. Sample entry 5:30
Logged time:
1:17
